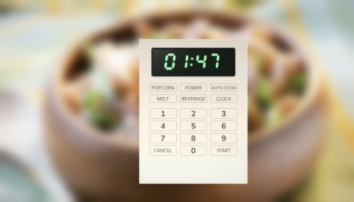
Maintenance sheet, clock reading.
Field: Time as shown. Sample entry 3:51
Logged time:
1:47
